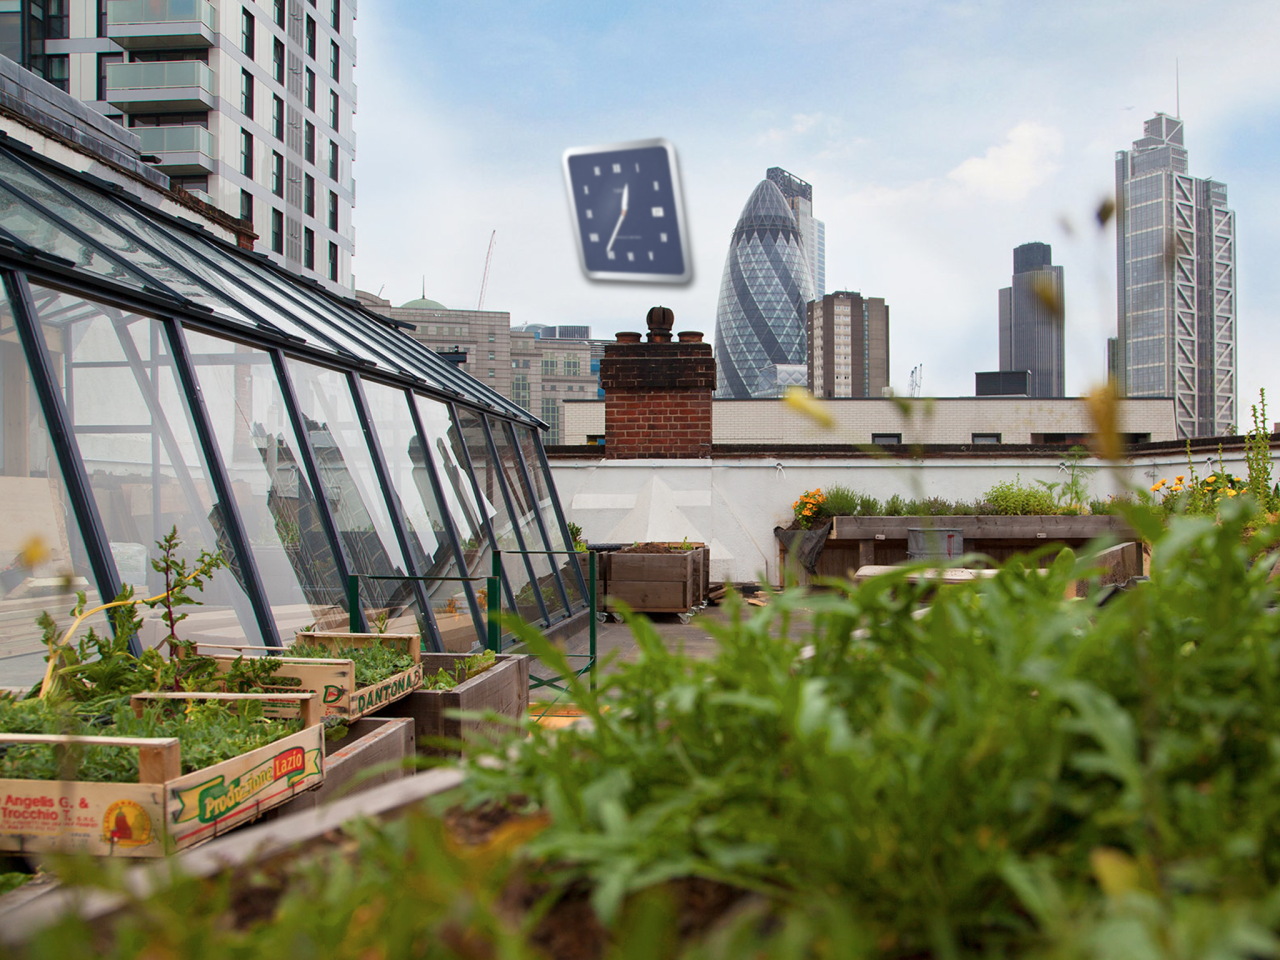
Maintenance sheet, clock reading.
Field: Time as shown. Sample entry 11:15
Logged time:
12:36
